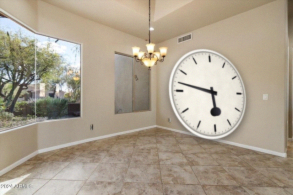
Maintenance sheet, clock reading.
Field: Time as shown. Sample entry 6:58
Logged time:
5:47
